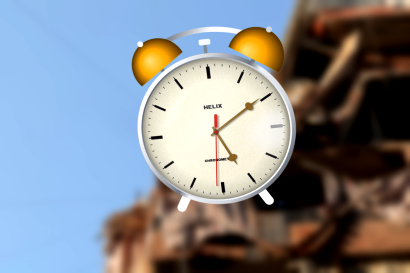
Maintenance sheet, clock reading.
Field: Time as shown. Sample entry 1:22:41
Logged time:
5:09:31
